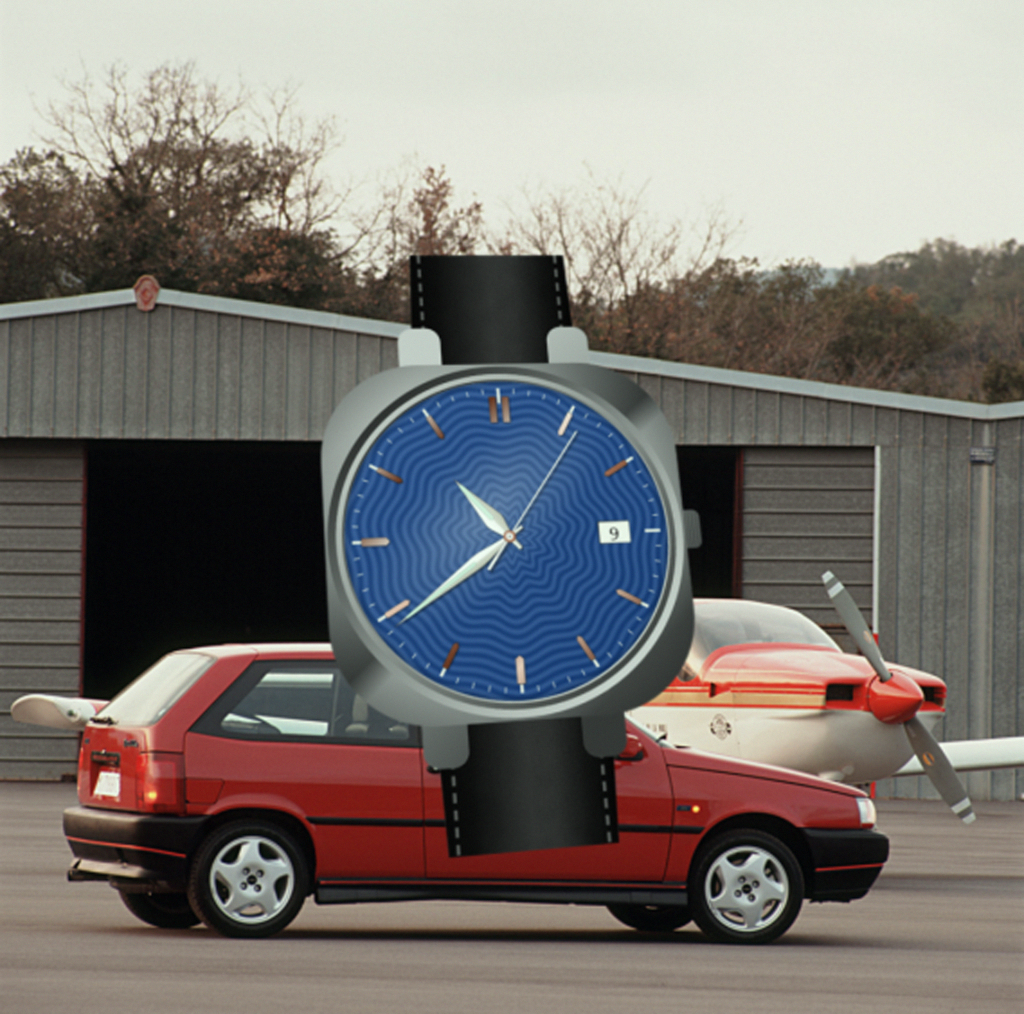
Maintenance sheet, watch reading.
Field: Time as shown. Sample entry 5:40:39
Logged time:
10:39:06
